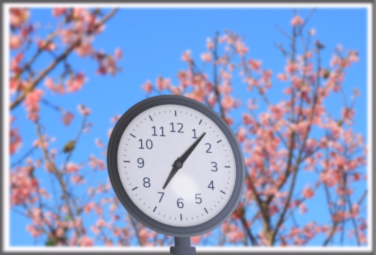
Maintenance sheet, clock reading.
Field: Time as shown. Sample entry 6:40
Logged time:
7:07
